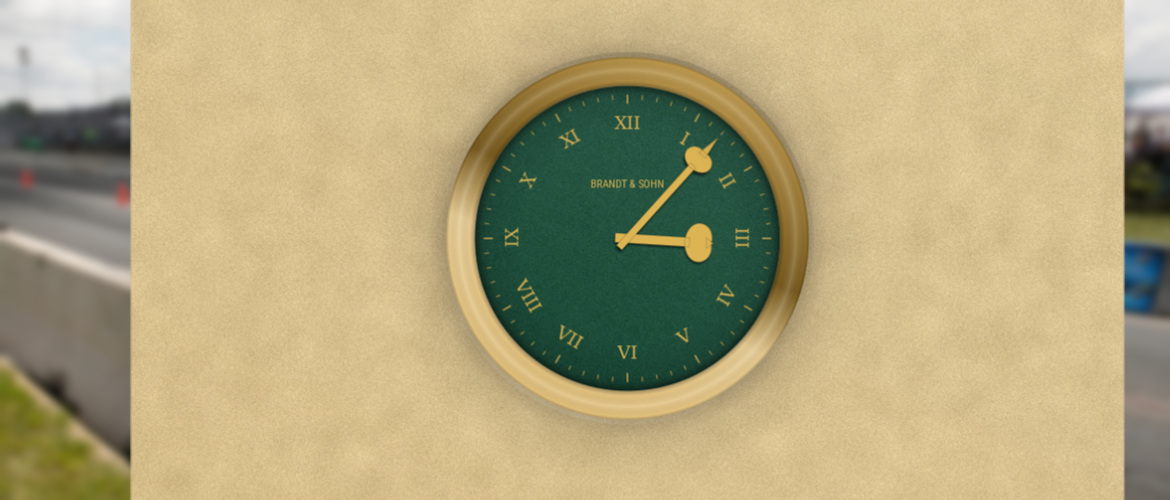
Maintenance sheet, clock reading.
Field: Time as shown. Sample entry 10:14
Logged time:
3:07
